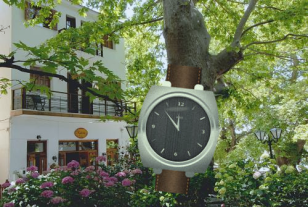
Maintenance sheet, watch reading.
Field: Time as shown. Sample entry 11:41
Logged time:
11:53
